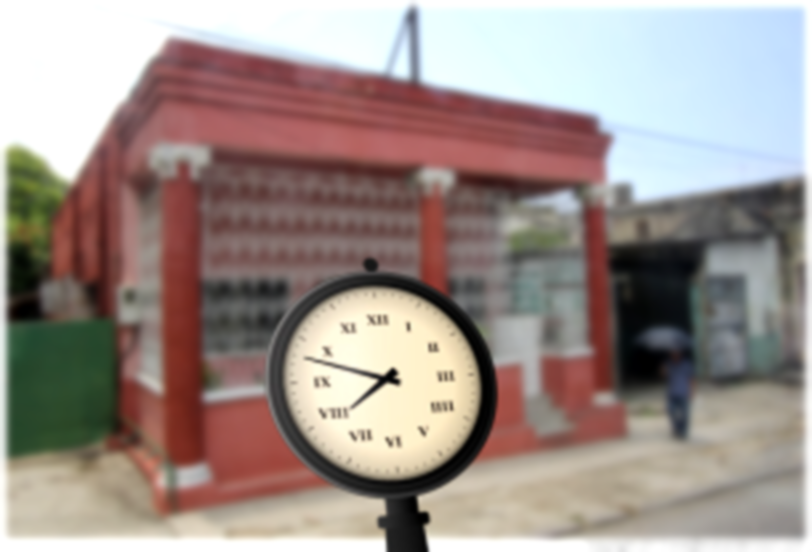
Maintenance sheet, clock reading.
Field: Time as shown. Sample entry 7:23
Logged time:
7:48
